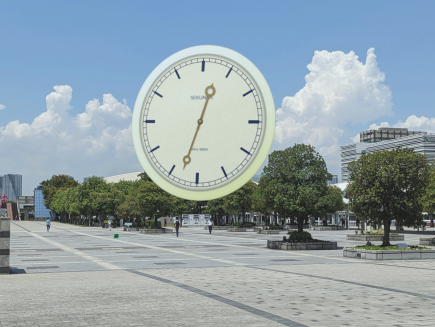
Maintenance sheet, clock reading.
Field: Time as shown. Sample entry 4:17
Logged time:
12:33
